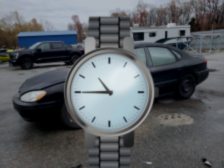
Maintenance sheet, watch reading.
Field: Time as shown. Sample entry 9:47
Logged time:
10:45
